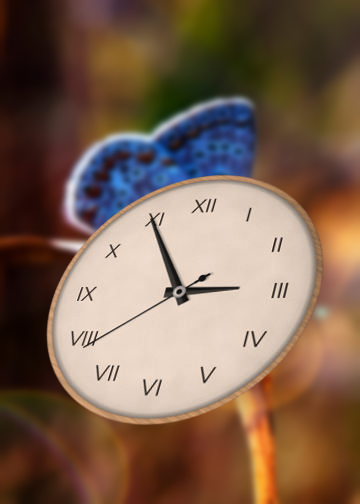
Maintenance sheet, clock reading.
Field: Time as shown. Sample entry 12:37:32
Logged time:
2:54:39
